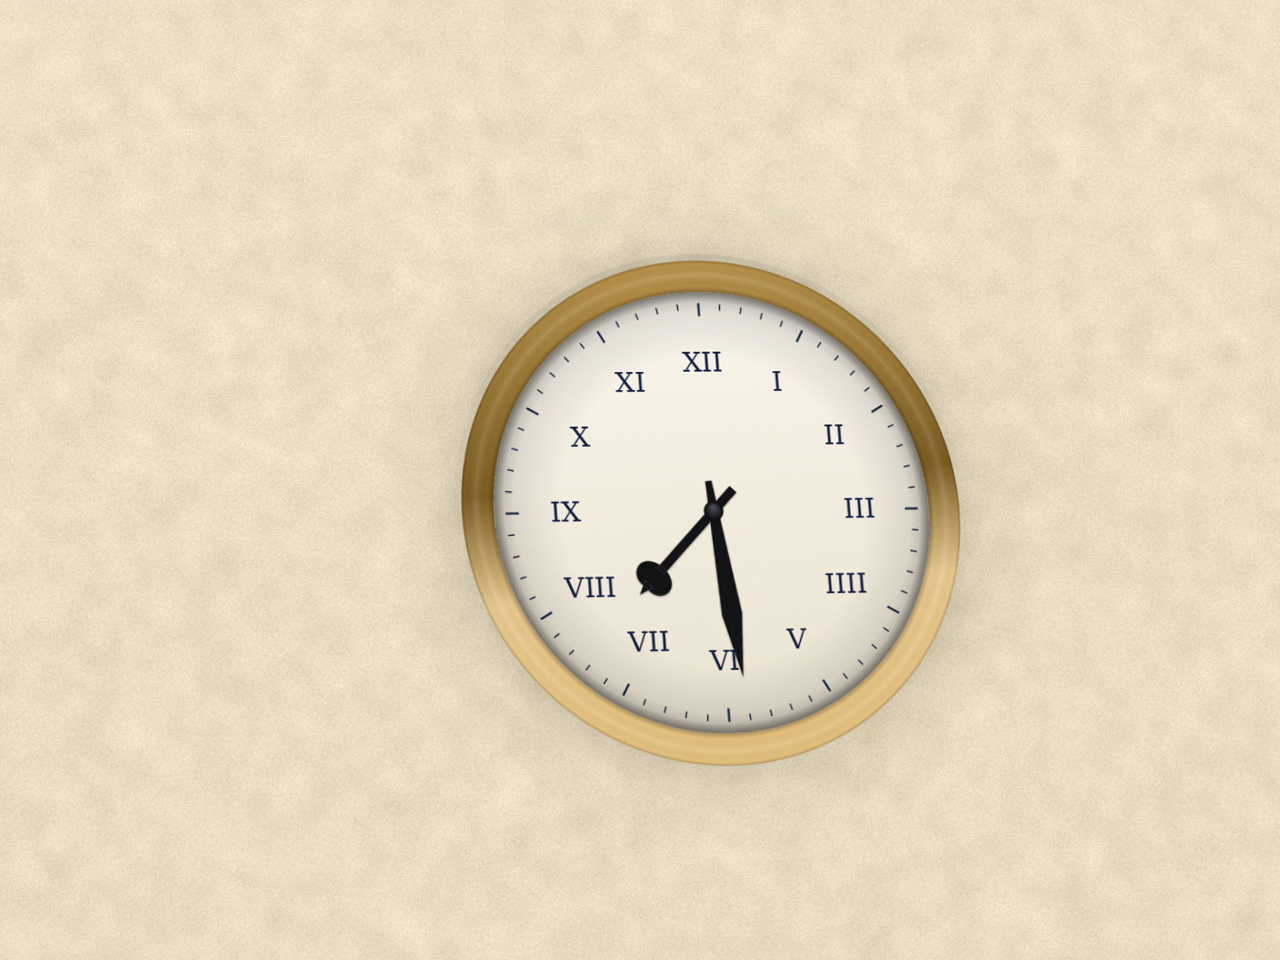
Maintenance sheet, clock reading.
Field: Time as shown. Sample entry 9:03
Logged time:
7:29
